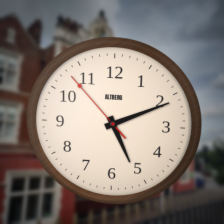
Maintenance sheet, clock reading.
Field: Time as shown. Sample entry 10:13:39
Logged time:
5:10:53
